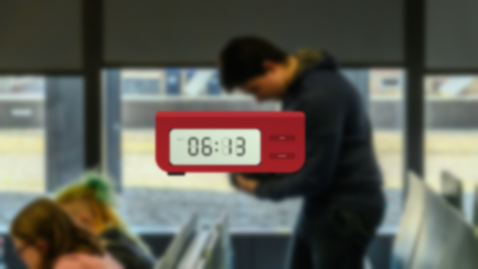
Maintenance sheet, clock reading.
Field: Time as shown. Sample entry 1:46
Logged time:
6:13
